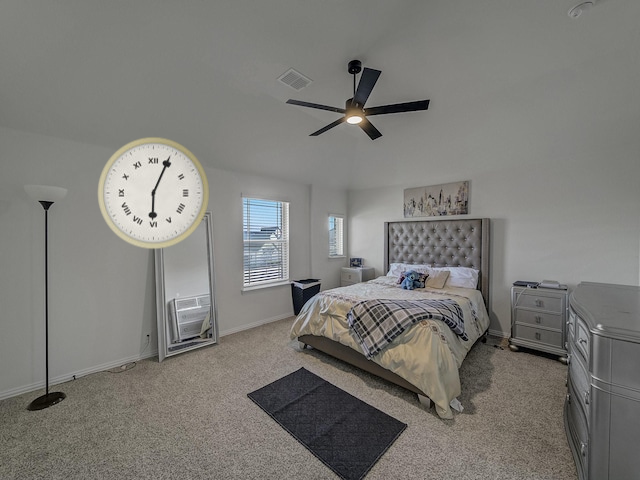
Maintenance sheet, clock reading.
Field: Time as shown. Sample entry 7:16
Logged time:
6:04
